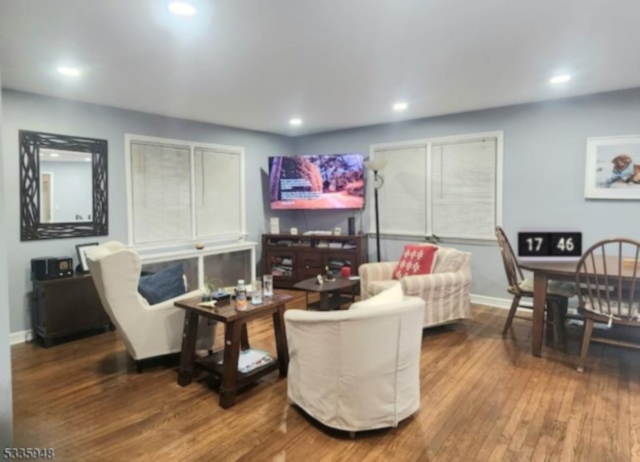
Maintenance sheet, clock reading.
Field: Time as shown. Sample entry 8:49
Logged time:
17:46
